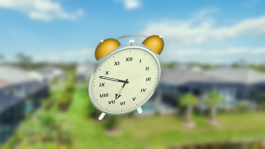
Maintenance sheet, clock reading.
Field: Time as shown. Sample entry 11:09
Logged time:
6:48
